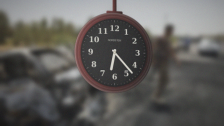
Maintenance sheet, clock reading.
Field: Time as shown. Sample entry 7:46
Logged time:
6:23
